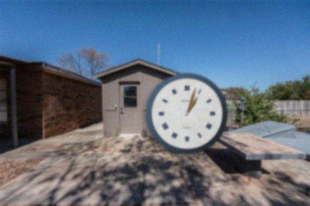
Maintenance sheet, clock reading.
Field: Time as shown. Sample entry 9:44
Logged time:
1:03
